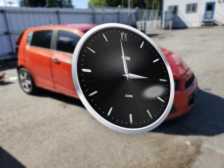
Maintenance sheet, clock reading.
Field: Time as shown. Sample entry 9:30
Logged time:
2:59
